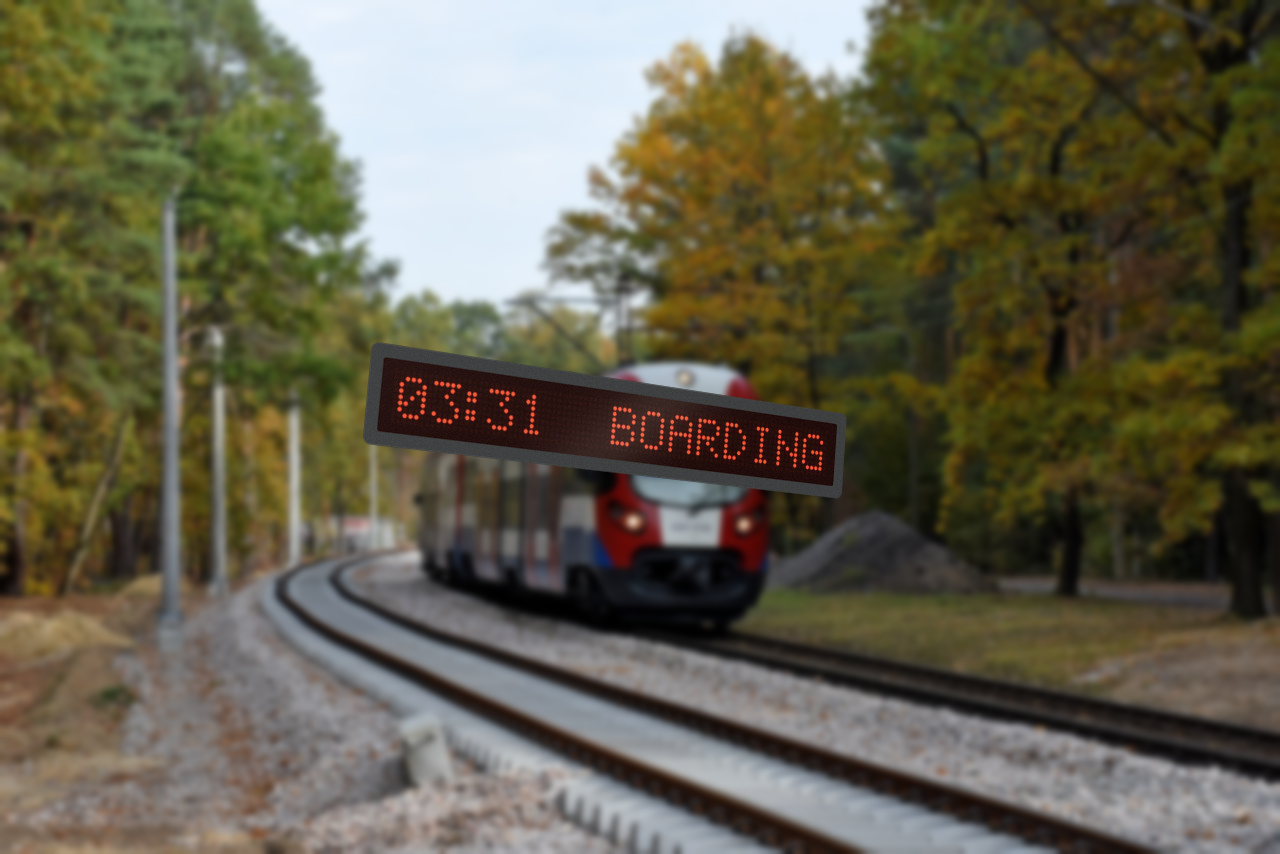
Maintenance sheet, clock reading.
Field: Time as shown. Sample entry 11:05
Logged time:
3:31
